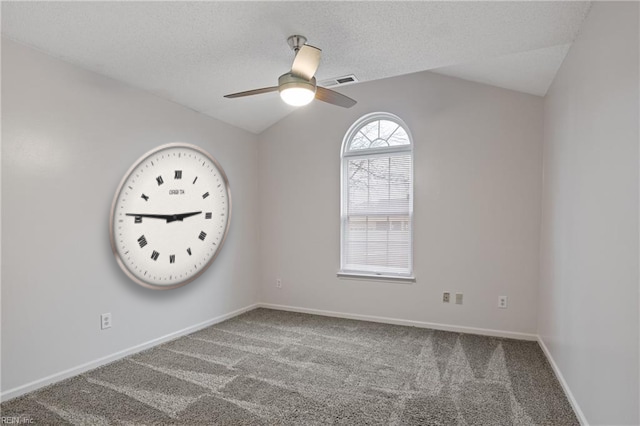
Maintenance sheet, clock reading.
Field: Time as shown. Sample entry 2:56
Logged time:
2:46
